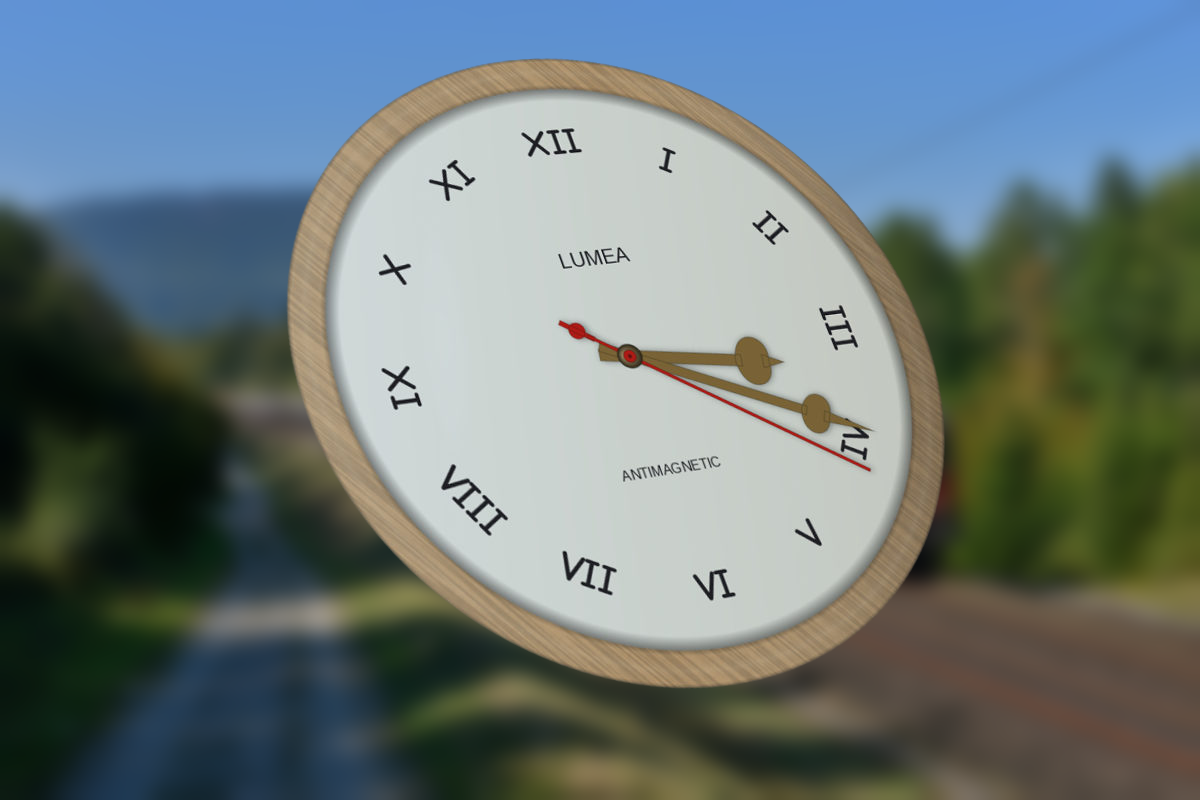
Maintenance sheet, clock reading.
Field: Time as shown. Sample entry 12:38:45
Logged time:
3:19:21
